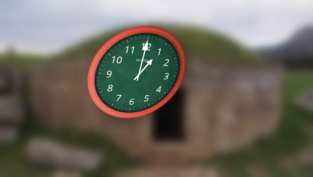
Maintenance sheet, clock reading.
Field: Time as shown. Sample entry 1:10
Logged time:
1:00
